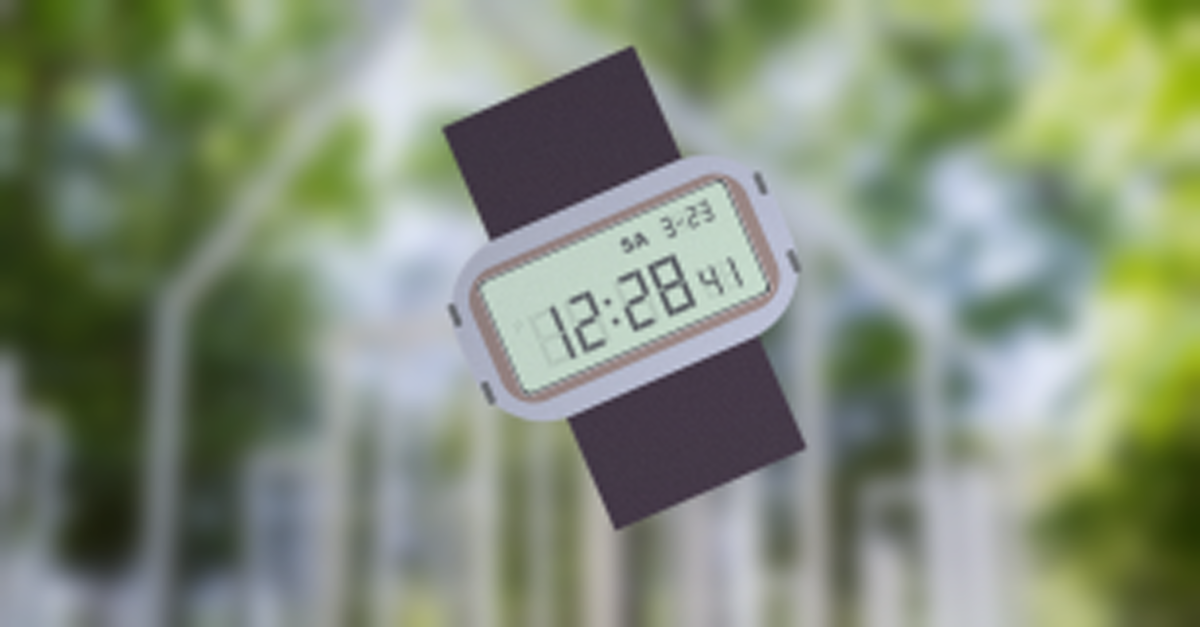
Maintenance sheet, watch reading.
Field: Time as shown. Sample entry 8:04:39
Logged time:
12:28:41
